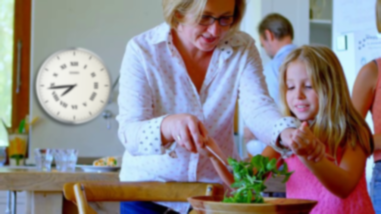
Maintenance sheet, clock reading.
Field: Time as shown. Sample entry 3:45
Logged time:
7:44
